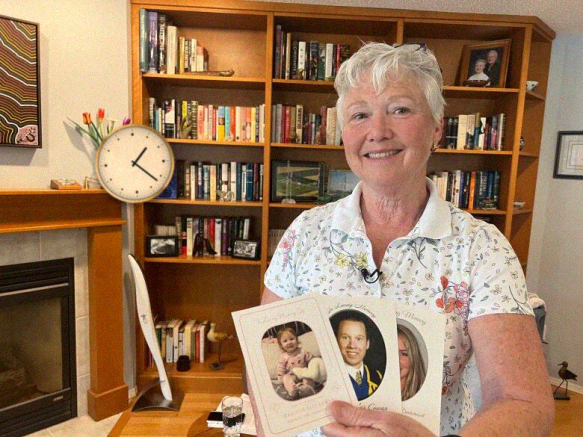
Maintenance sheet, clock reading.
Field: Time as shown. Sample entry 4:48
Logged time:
1:22
